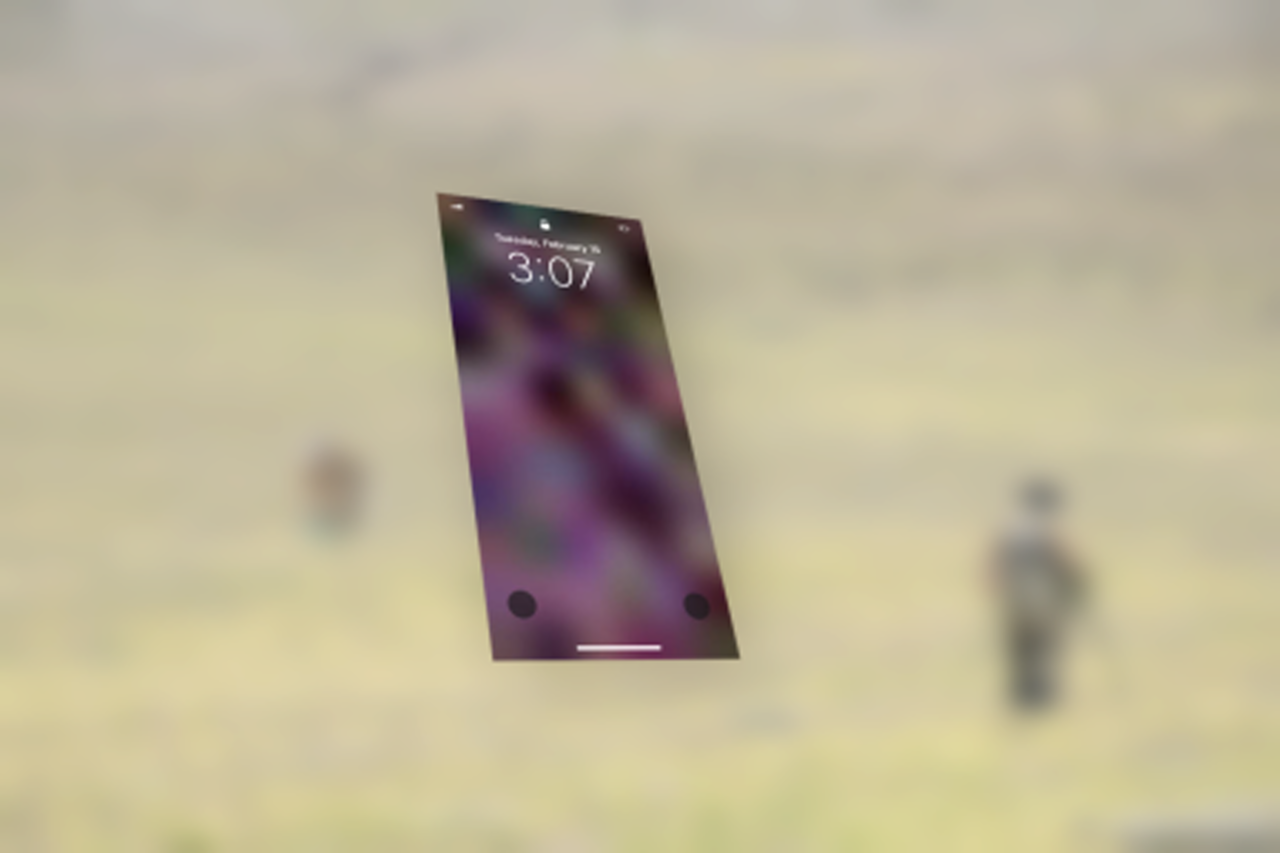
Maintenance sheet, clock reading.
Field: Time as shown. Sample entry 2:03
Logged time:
3:07
